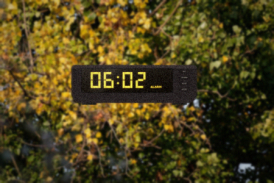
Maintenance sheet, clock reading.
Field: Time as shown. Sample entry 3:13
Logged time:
6:02
